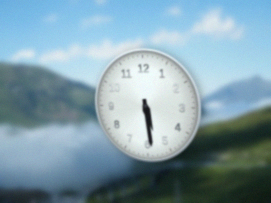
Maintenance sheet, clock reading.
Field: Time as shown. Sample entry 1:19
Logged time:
5:29
